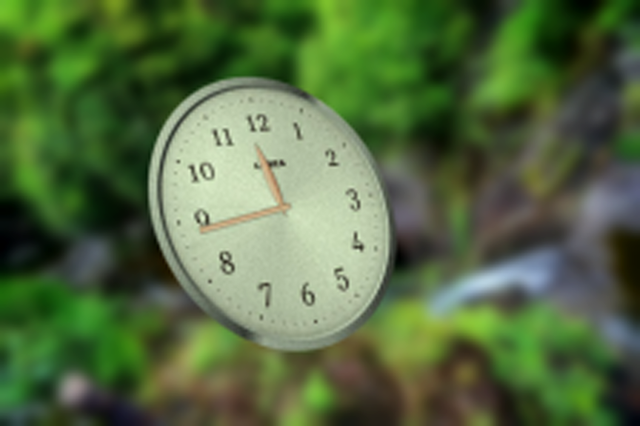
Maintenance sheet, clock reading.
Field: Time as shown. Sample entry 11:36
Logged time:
11:44
